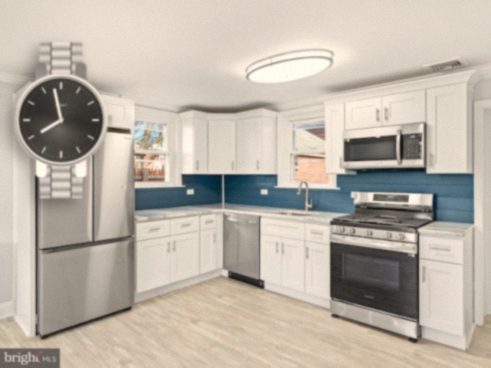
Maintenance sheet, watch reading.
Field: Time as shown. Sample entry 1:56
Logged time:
7:58
